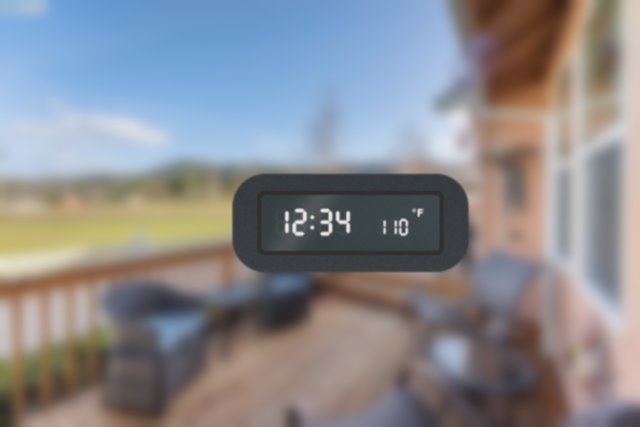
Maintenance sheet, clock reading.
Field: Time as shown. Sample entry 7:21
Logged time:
12:34
